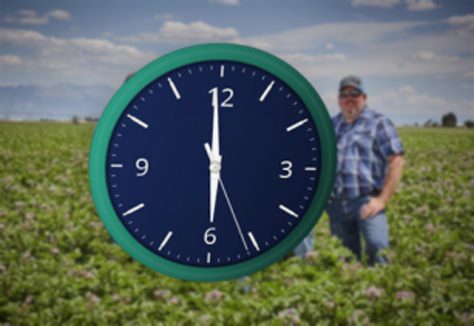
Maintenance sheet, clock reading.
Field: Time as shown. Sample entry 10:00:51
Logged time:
5:59:26
